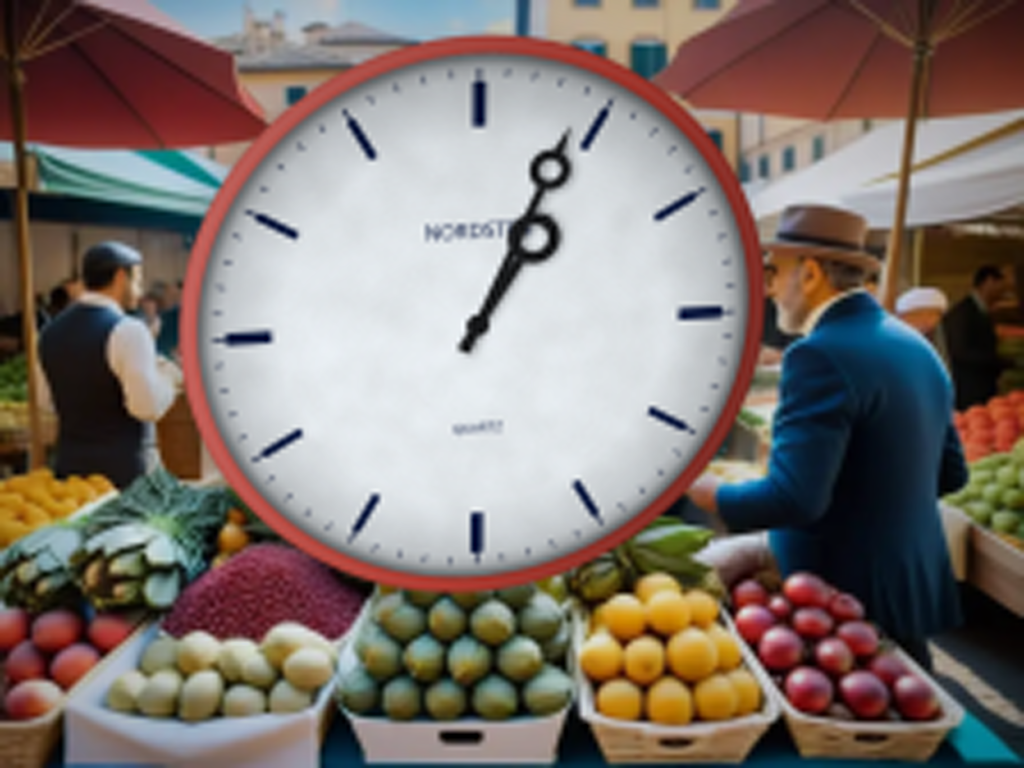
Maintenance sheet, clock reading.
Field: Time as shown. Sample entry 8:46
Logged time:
1:04
